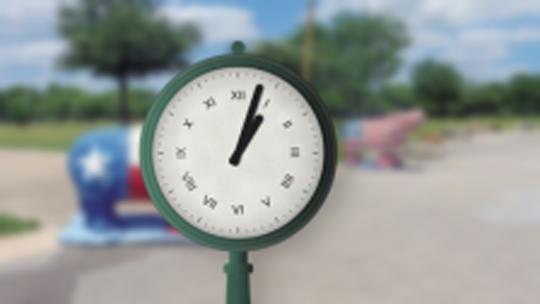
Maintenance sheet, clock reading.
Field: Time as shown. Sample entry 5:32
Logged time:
1:03
